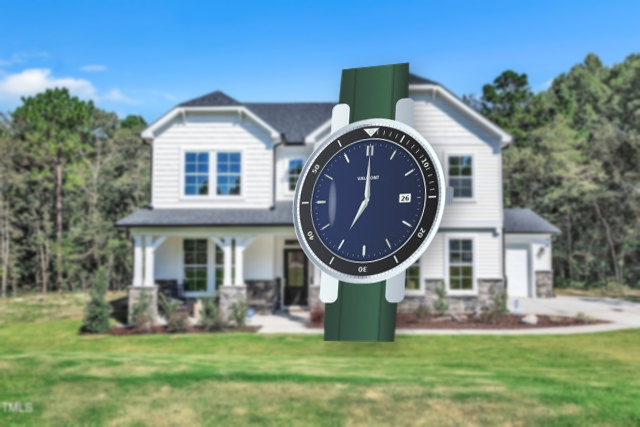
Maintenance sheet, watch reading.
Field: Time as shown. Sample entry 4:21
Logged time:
7:00
